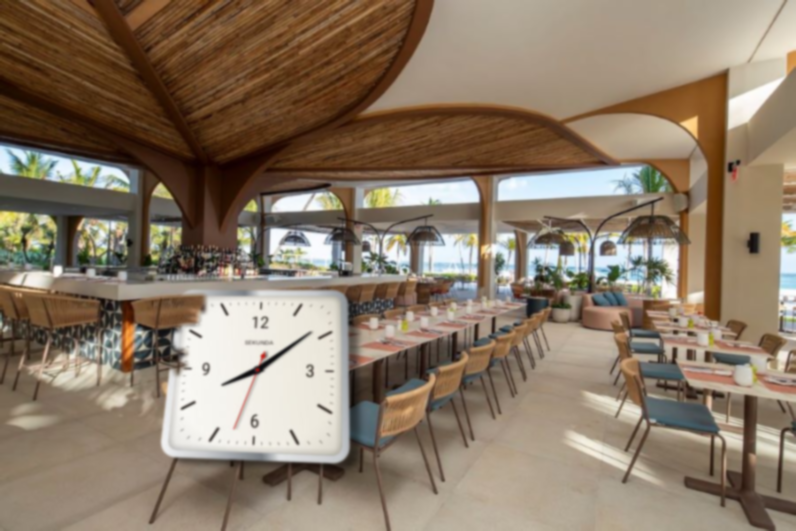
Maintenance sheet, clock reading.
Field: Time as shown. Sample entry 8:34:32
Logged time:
8:08:33
